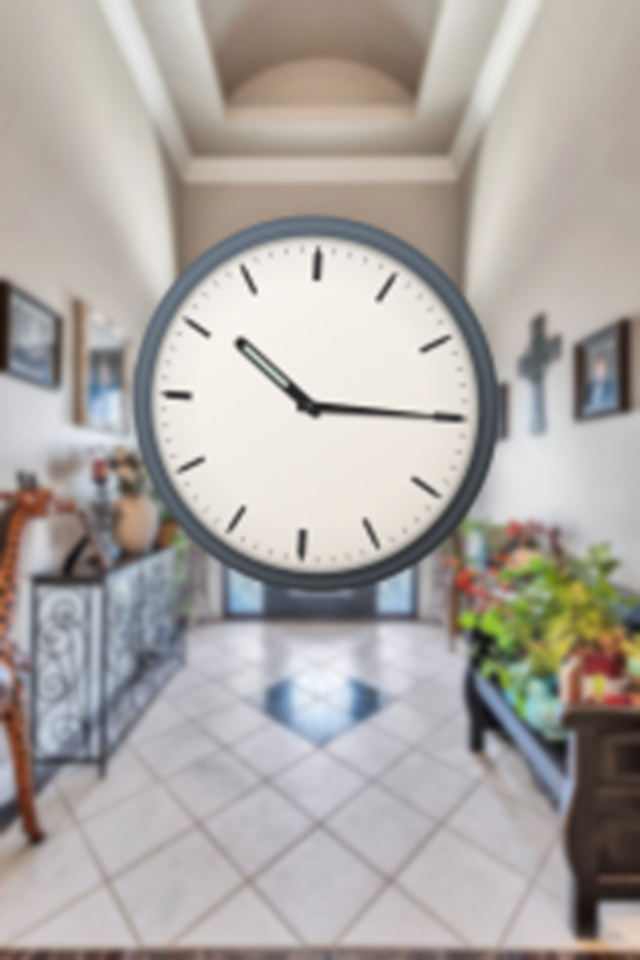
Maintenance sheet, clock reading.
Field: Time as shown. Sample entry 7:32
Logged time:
10:15
